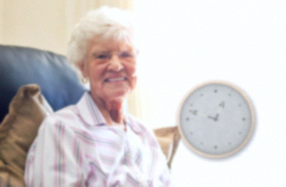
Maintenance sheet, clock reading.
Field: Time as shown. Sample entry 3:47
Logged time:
12:48
